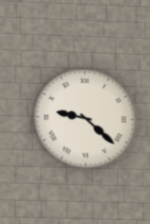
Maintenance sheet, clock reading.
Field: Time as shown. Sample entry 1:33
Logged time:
9:22
